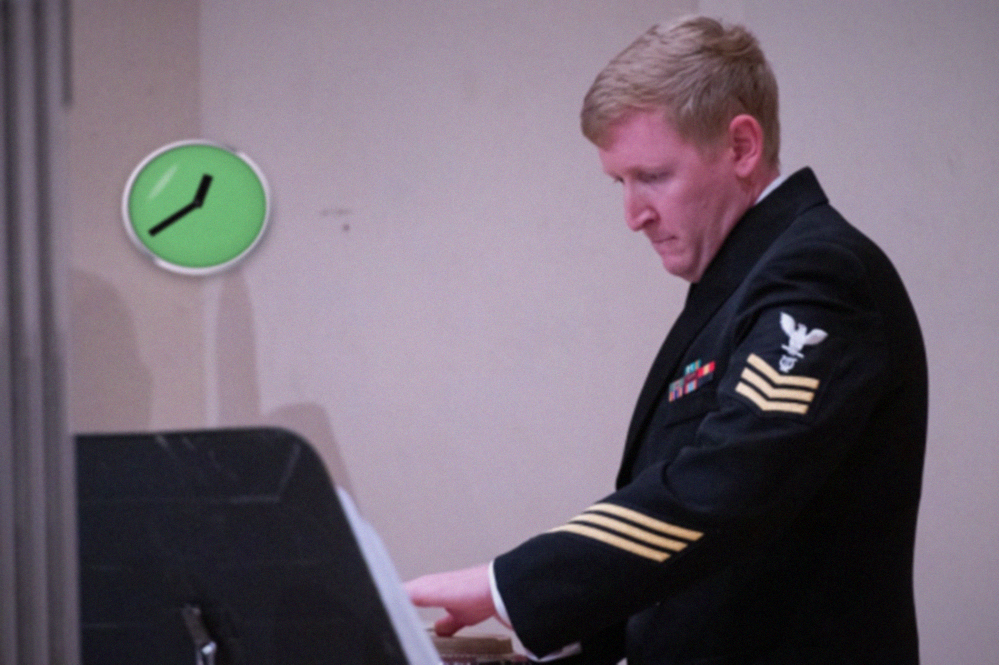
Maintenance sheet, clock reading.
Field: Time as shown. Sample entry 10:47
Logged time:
12:39
